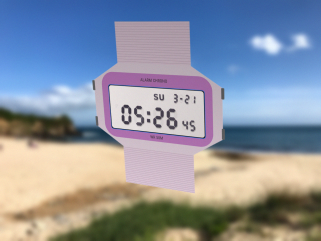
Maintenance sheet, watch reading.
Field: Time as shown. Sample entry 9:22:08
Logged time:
5:26:45
